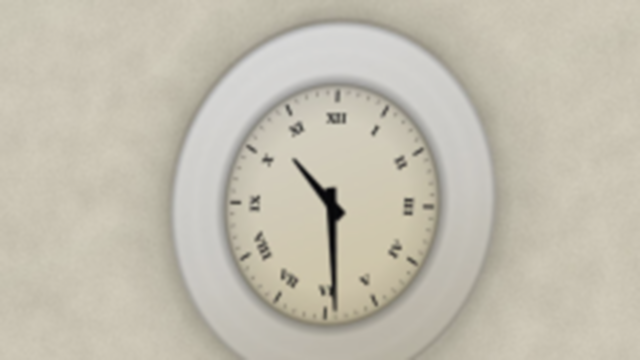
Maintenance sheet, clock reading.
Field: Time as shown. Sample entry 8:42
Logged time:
10:29
